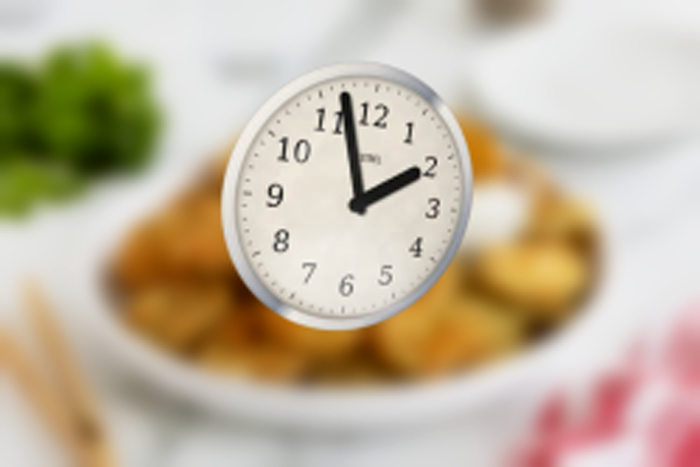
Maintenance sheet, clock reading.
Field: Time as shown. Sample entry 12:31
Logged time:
1:57
